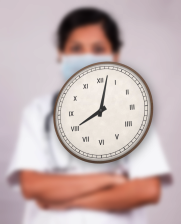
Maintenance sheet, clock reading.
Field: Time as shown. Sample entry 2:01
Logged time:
8:02
